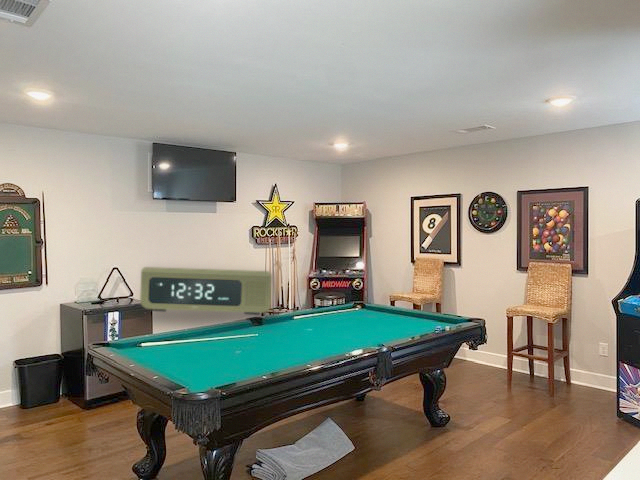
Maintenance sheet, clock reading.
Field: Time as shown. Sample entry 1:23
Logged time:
12:32
